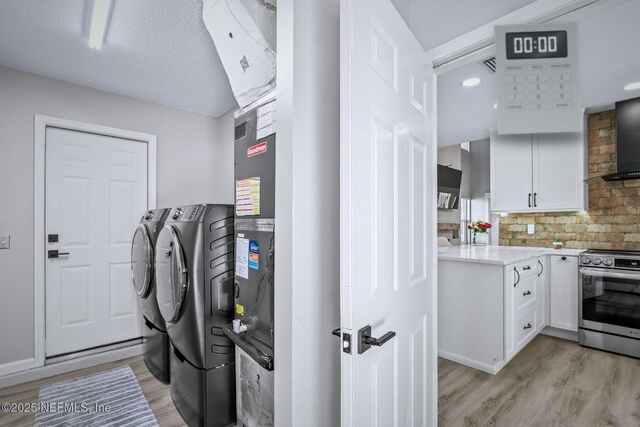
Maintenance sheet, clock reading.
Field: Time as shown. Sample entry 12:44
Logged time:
0:00
